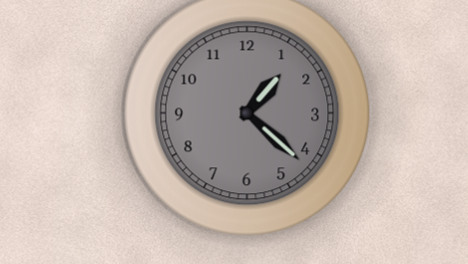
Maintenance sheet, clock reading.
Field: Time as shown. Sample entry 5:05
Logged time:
1:22
